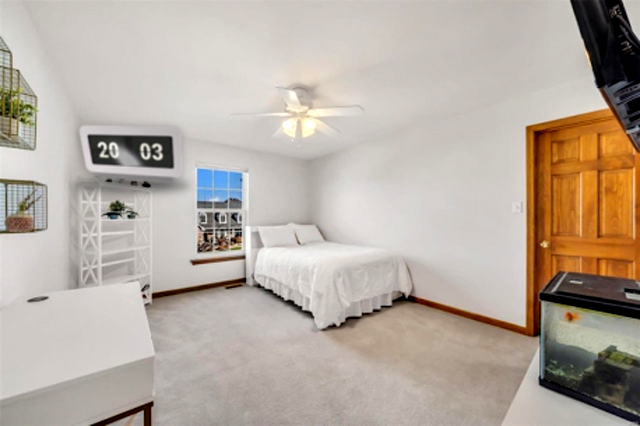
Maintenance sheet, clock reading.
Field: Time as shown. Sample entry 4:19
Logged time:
20:03
